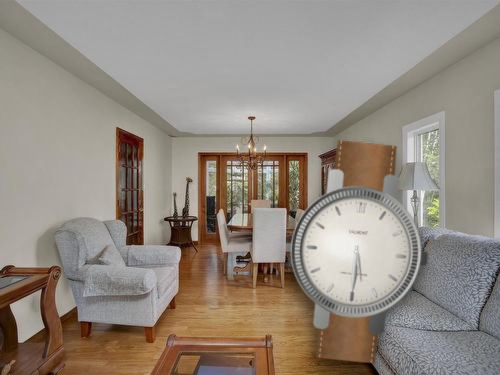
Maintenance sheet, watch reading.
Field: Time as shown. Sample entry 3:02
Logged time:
5:30
